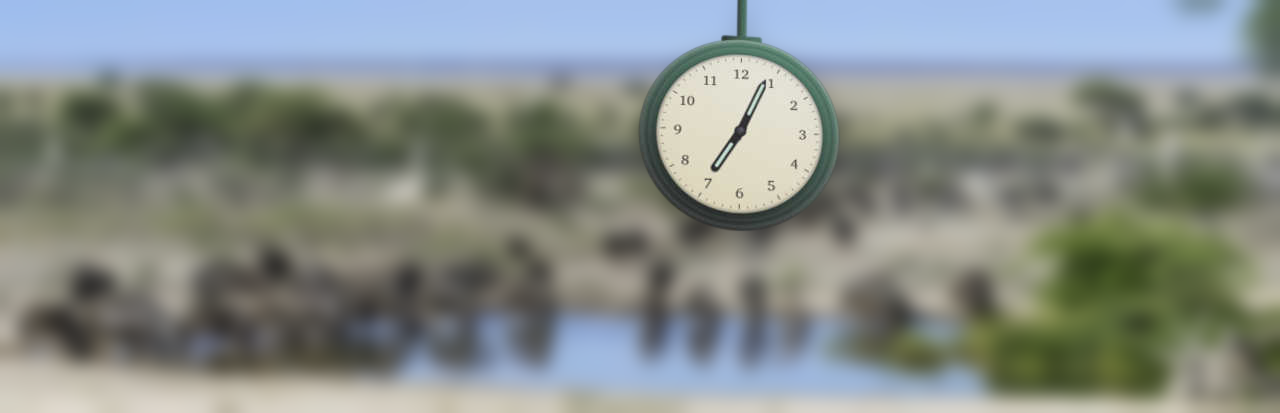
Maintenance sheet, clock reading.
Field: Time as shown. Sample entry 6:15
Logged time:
7:04
